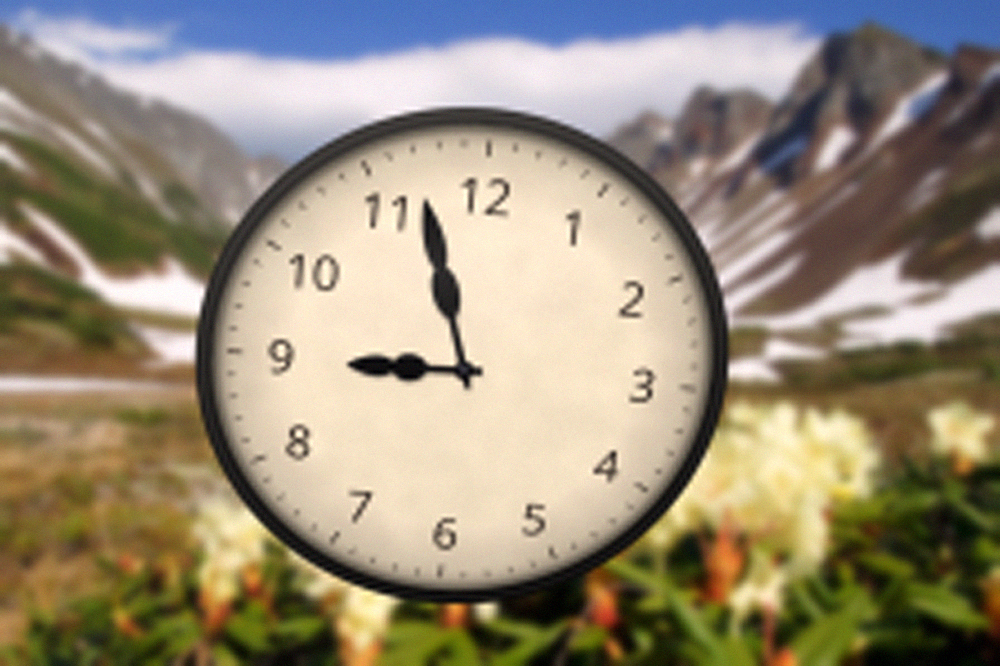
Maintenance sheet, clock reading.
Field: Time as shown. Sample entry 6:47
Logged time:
8:57
